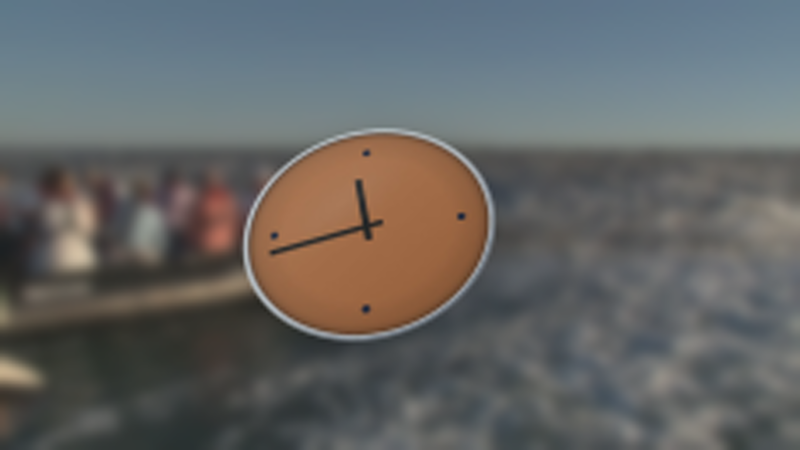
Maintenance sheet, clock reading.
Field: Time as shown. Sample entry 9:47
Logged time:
11:43
